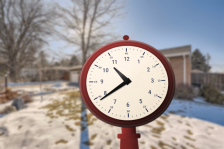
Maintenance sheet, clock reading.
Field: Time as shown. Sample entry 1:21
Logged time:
10:39
